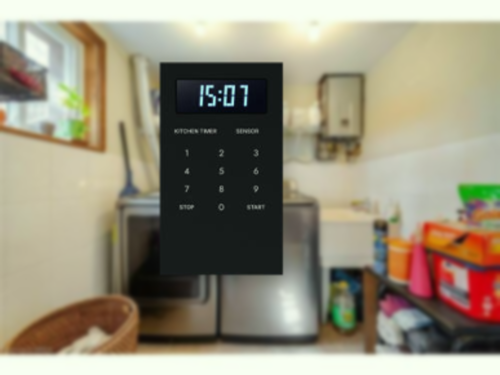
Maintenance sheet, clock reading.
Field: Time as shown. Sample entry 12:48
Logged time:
15:07
